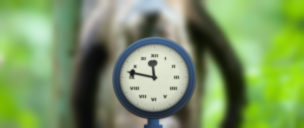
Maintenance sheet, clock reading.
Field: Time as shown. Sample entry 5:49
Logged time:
11:47
